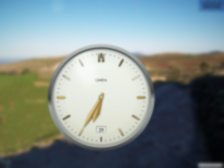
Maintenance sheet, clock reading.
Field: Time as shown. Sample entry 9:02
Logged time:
6:35
